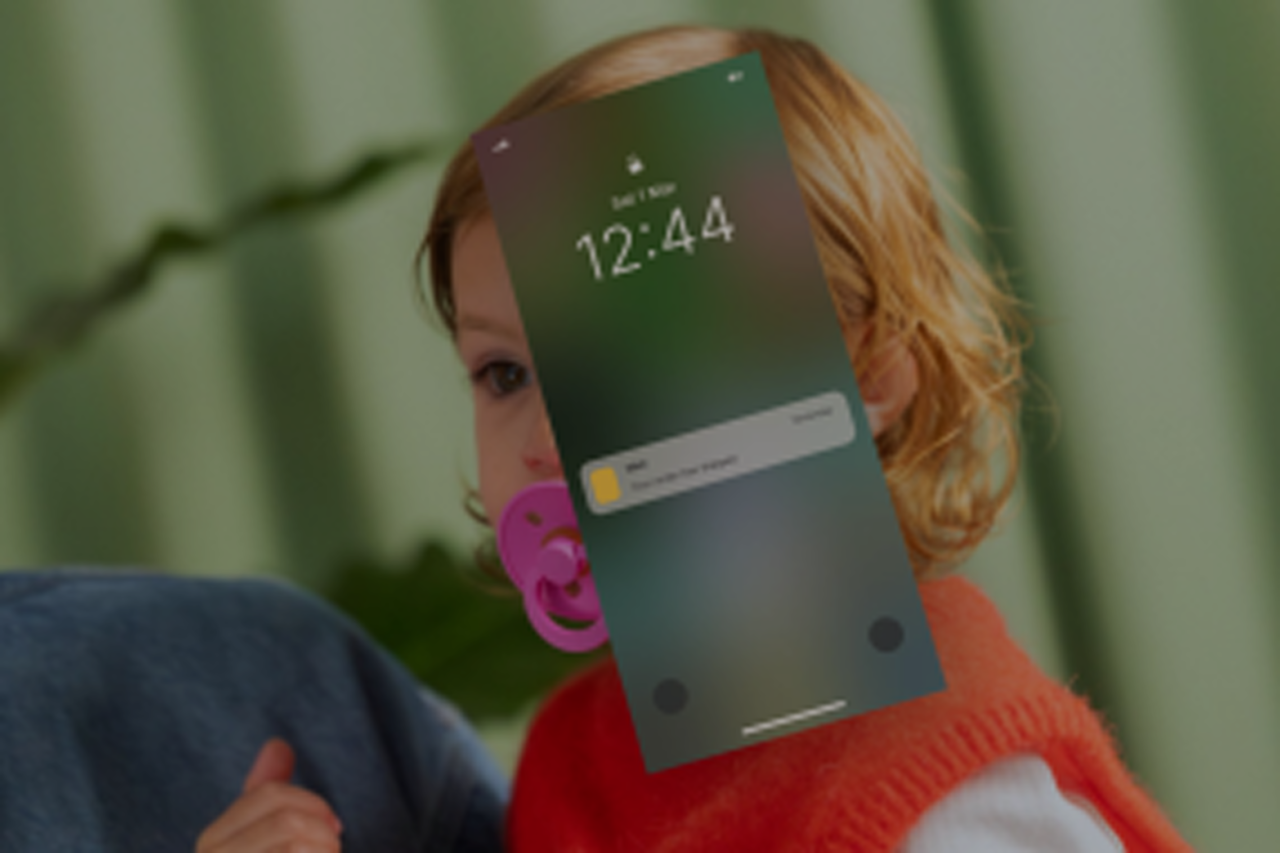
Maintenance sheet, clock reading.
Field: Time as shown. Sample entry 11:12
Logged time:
12:44
